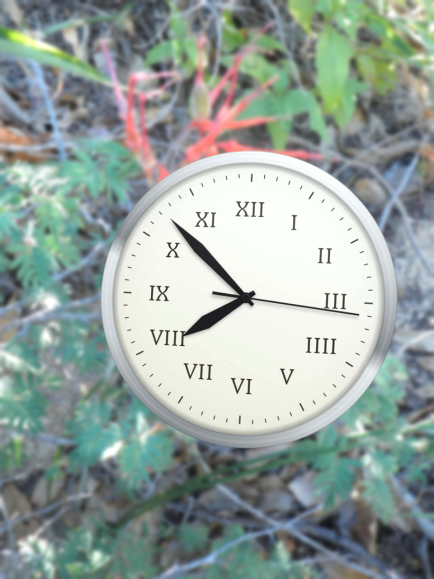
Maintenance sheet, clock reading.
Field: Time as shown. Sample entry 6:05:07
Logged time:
7:52:16
